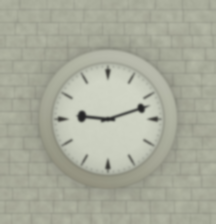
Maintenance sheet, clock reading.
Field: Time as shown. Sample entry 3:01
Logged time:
9:12
